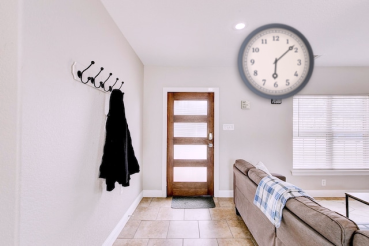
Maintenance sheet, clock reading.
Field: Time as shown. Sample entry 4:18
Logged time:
6:08
